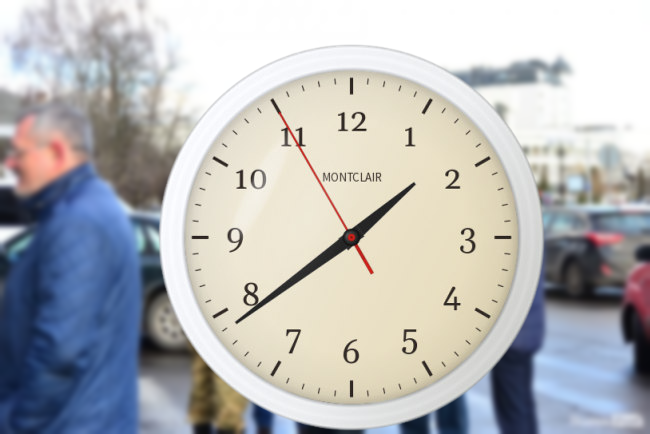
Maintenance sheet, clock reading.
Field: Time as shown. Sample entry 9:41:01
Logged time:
1:38:55
